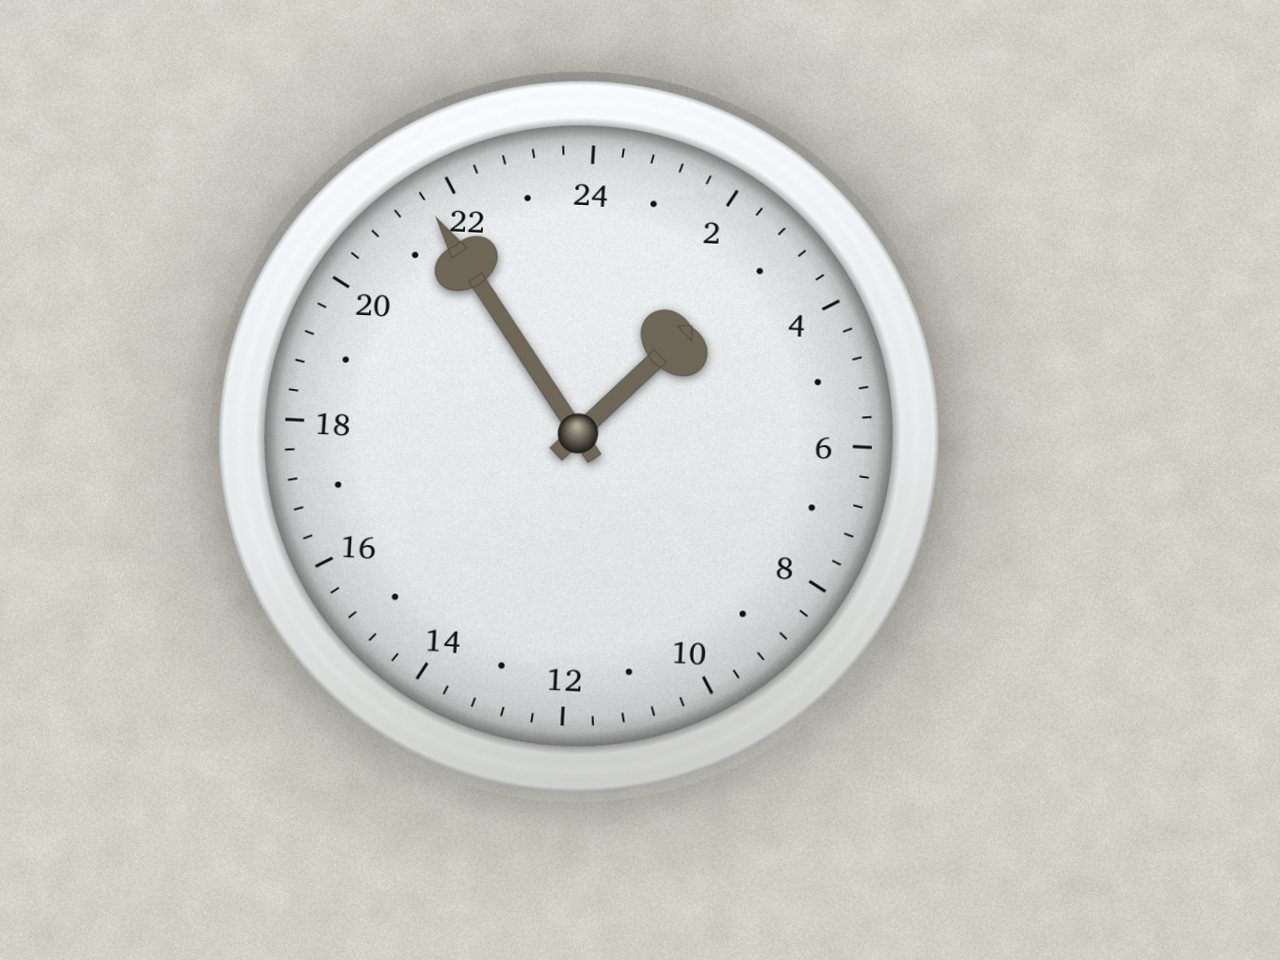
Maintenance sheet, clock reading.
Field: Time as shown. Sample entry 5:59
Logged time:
2:54
